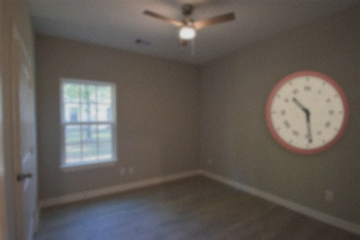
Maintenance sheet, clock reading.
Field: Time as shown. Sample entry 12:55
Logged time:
10:29
